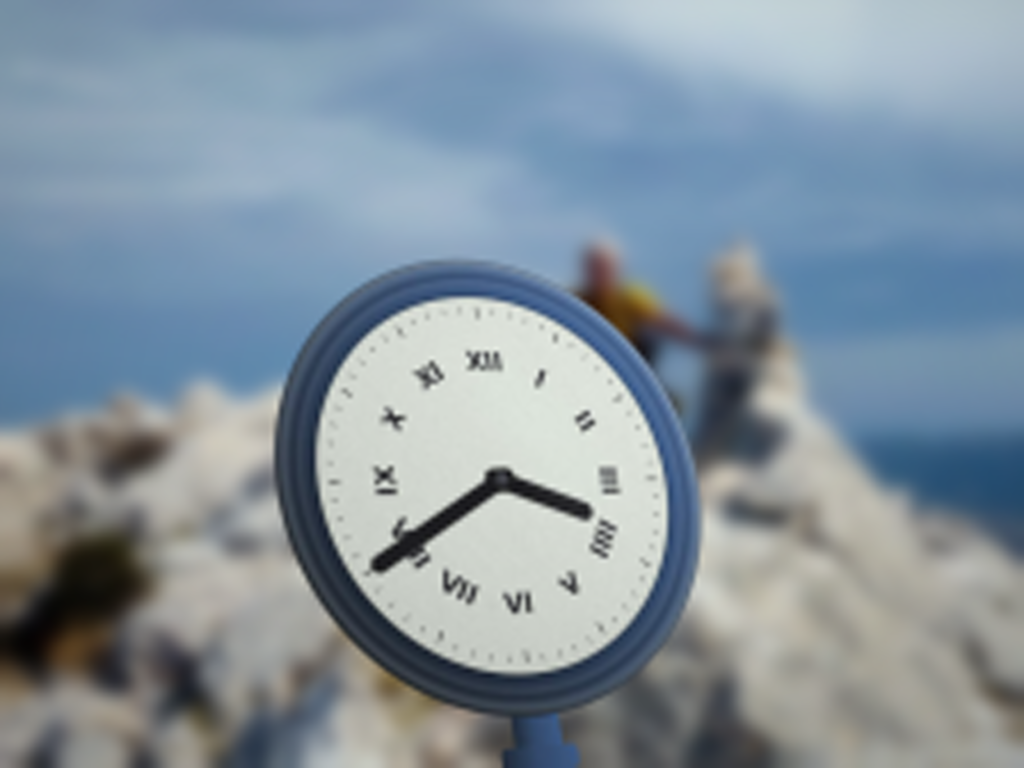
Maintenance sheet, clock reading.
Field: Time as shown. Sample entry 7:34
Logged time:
3:40
